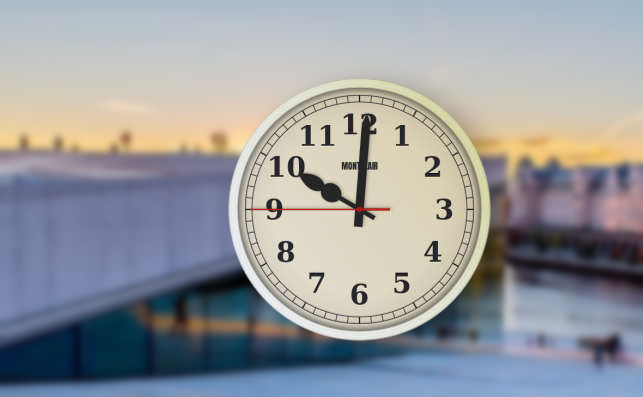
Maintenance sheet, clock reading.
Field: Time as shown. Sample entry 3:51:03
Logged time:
10:00:45
